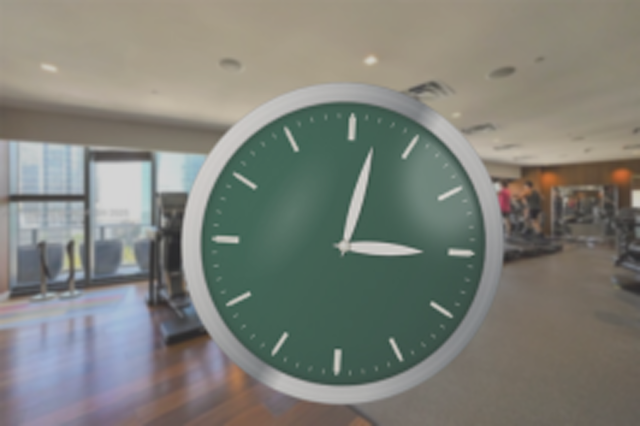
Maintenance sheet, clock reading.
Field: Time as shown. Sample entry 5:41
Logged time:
3:02
